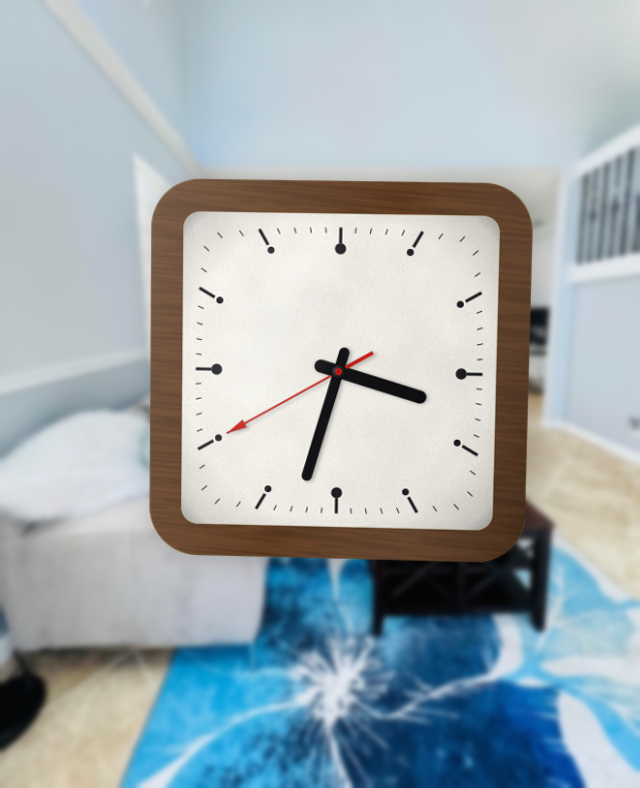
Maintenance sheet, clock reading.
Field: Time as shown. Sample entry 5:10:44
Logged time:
3:32:40
